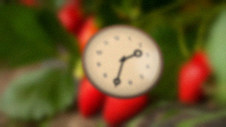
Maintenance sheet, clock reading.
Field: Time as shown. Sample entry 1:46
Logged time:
2:35
